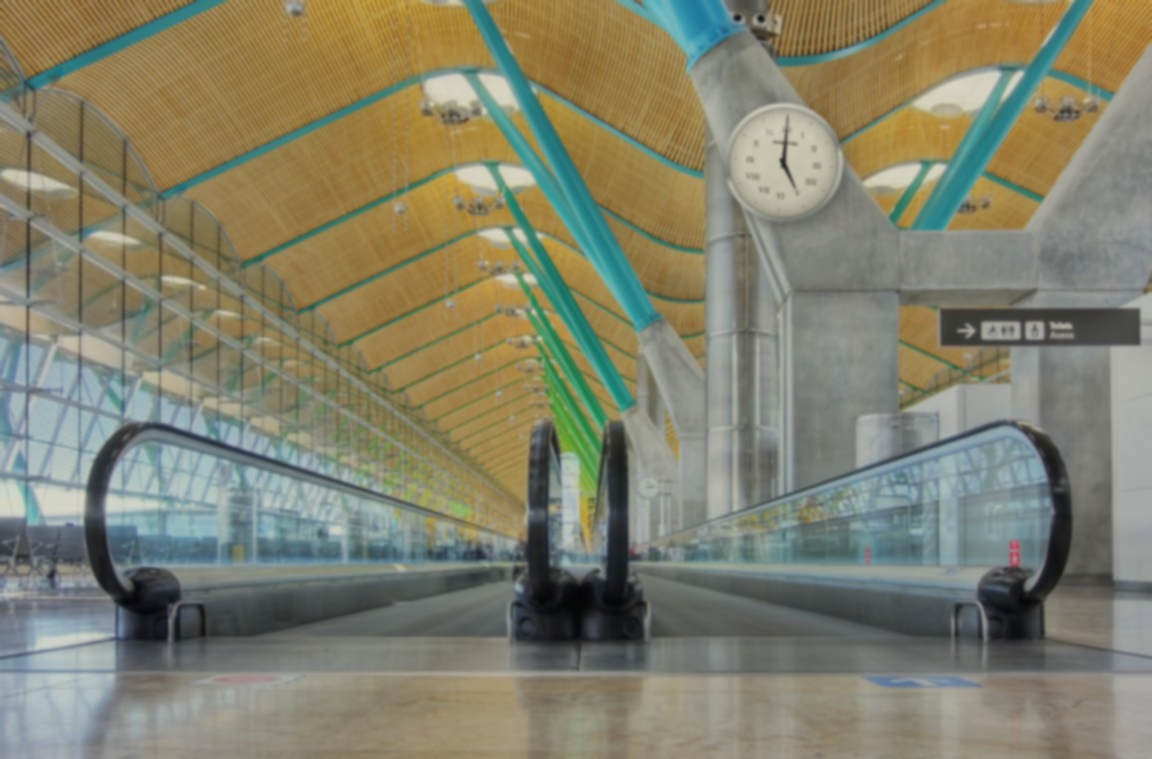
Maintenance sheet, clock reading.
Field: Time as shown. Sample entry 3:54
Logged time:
5:00
